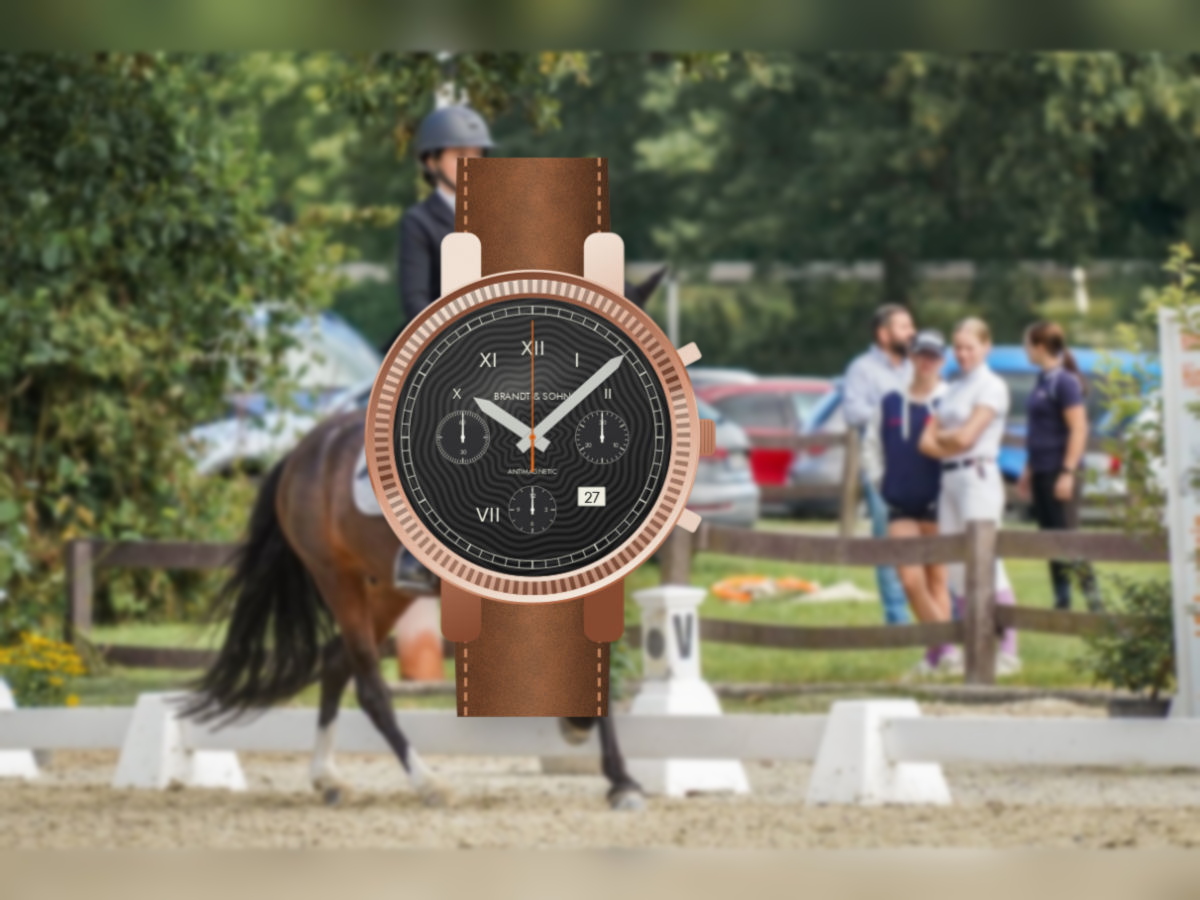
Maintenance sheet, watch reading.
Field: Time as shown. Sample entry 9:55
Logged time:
10:08
